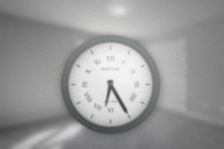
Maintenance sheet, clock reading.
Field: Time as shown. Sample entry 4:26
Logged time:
6:25
